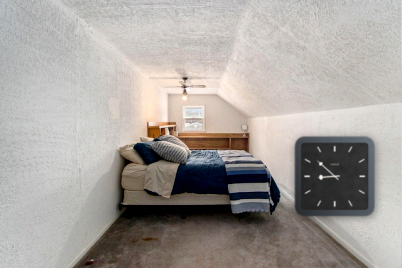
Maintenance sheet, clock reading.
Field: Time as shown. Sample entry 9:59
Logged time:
8:52
